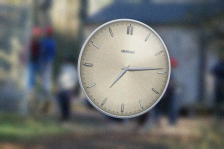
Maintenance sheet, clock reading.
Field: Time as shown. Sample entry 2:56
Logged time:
7:14
